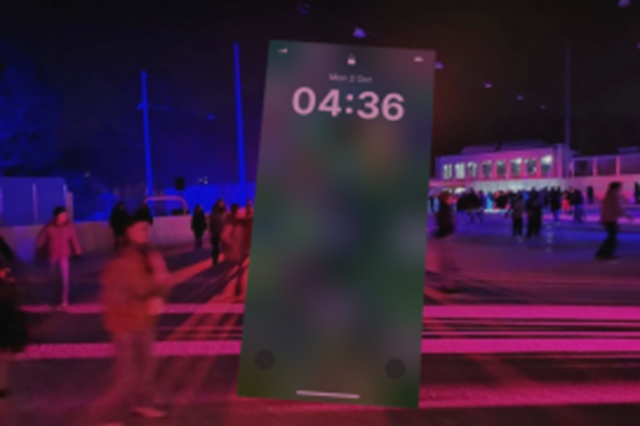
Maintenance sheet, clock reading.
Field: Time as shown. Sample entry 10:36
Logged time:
4:36
